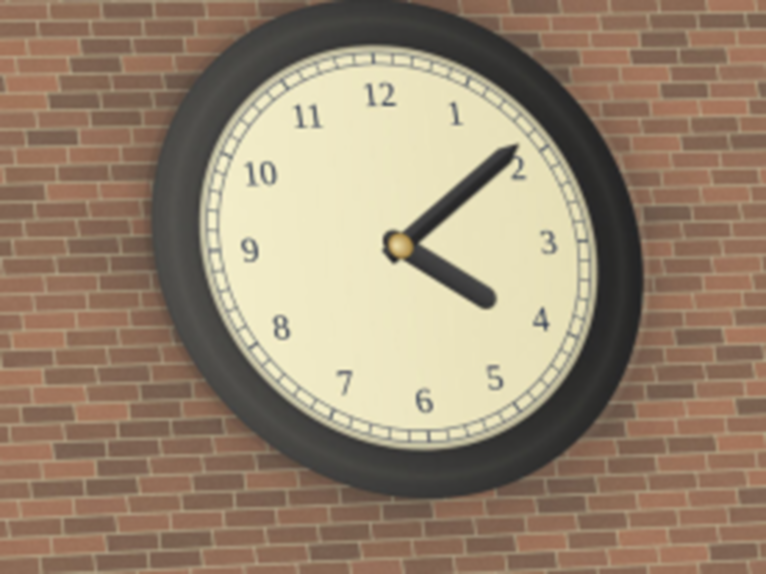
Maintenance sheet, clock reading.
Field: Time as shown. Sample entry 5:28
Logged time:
4:09
